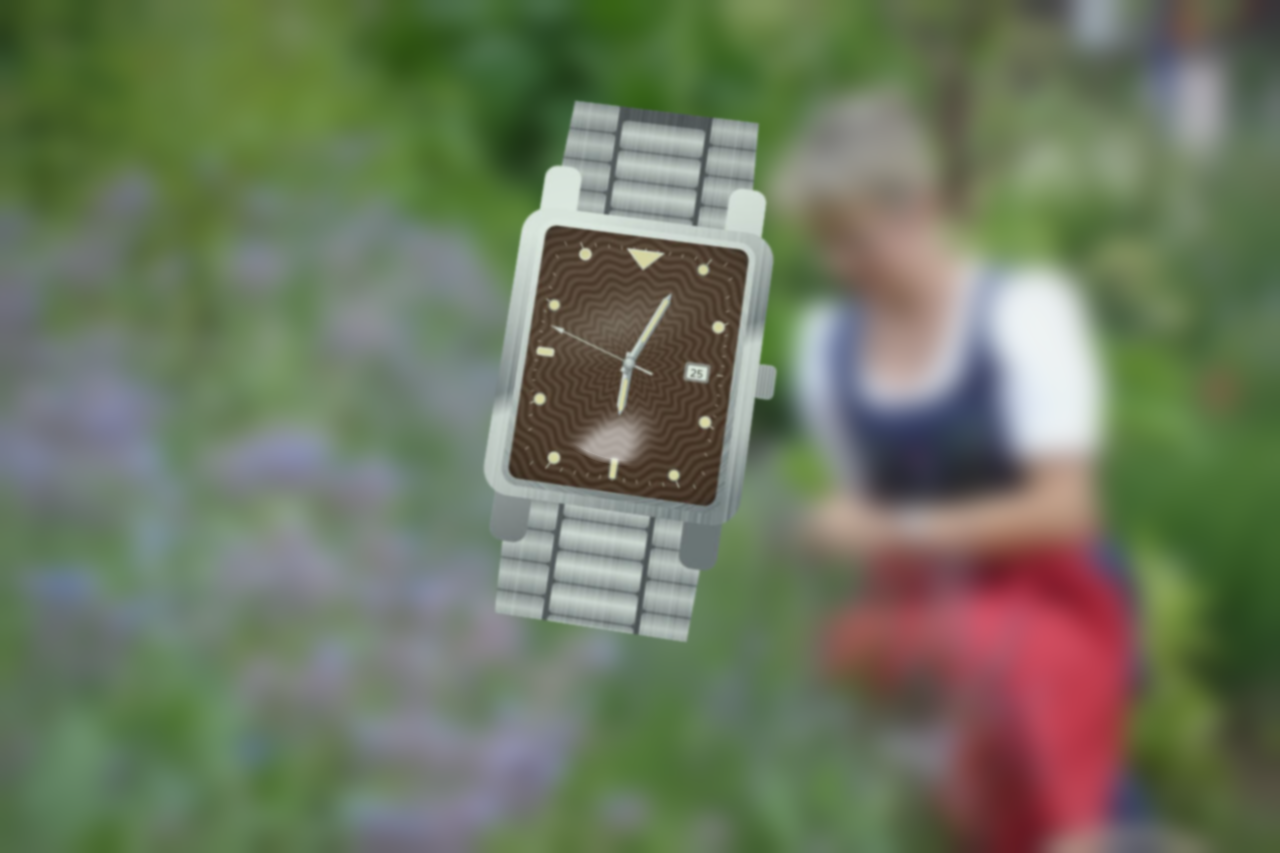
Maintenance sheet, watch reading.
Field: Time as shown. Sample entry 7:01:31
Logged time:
6:03:48
